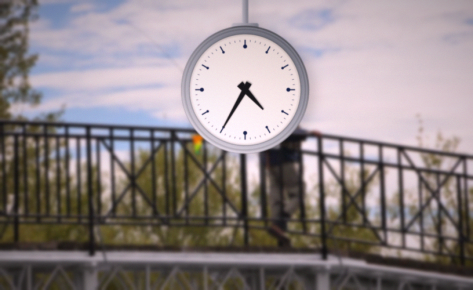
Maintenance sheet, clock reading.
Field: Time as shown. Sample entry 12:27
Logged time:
4:35
